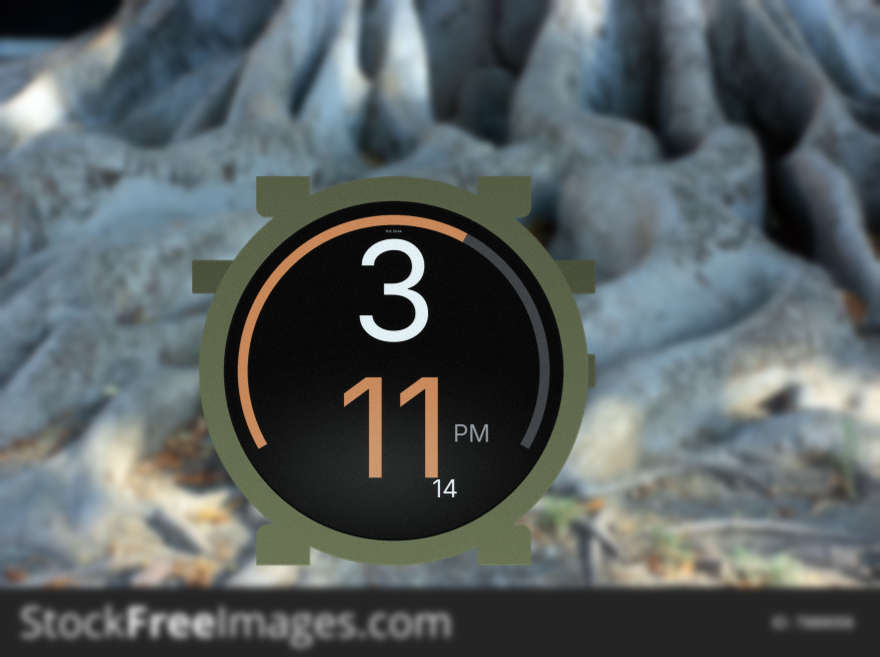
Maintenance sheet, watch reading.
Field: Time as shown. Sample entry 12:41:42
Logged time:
3:11:14
